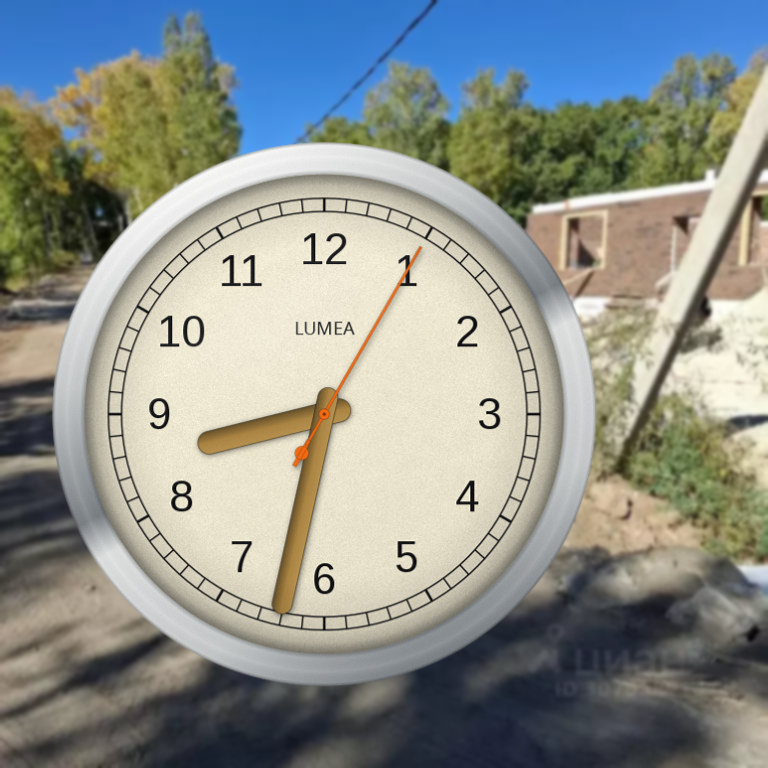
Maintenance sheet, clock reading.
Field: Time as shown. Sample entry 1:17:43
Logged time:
8:32:05
